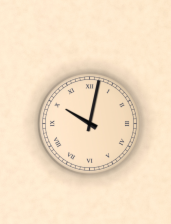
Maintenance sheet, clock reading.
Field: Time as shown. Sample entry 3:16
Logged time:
10:02
